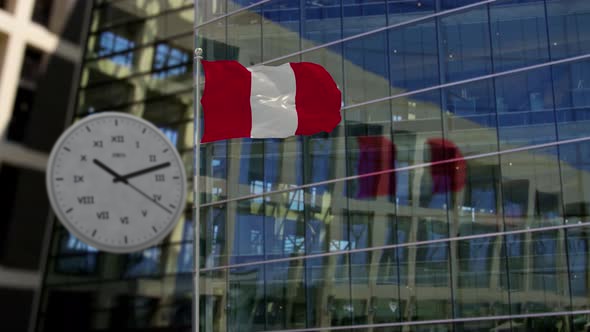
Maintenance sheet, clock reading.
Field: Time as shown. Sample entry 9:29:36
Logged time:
10:12:21
